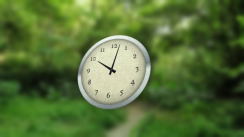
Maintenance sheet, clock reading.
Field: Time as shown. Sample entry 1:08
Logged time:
10:02
